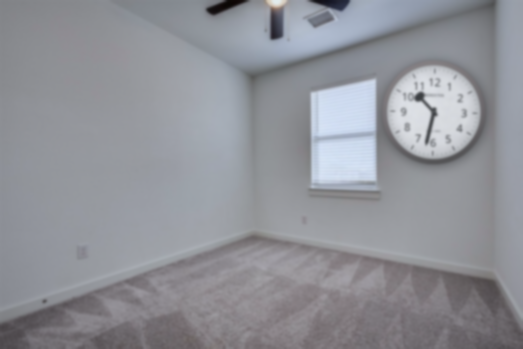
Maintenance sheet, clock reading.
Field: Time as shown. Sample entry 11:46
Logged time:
10:32
